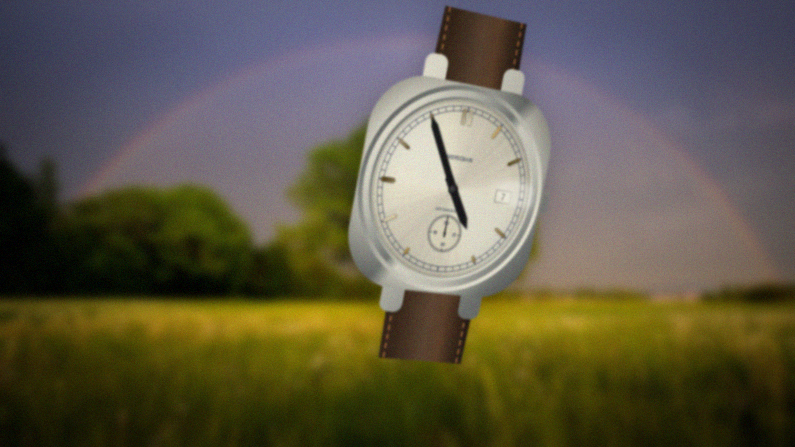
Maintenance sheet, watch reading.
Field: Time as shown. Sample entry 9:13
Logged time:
4:55
